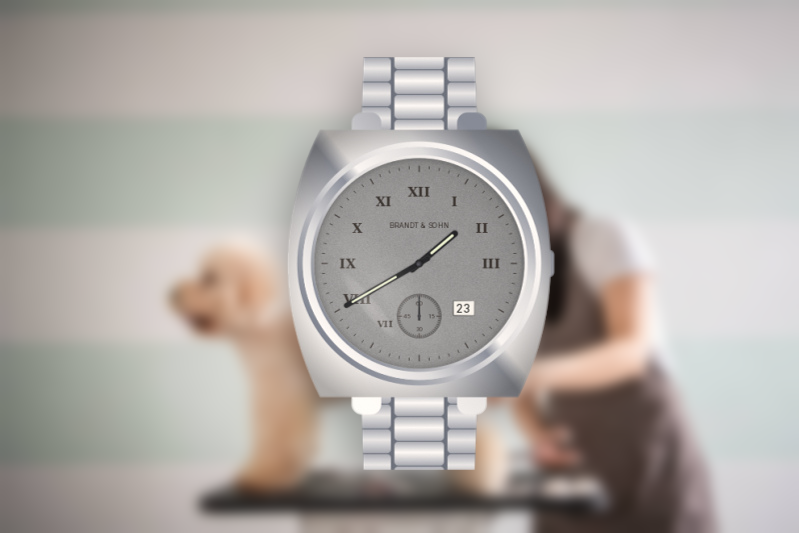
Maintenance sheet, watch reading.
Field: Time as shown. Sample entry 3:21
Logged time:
1:40
